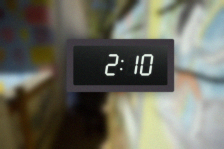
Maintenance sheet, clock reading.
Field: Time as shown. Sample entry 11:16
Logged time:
2:10
